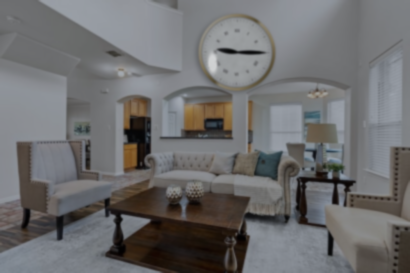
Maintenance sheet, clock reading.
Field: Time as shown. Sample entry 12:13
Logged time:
9:15
